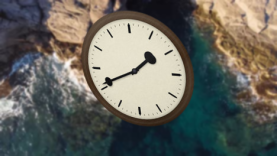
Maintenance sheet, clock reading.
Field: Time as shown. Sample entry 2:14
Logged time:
1:41
